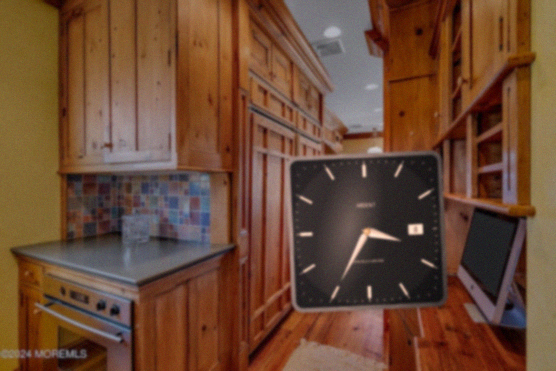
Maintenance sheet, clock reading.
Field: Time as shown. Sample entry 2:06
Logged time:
3:35
